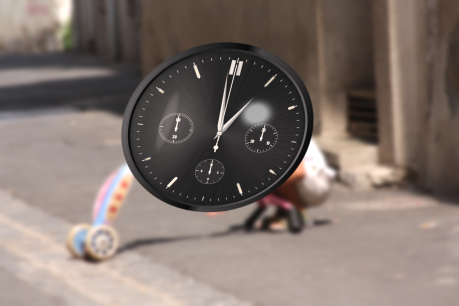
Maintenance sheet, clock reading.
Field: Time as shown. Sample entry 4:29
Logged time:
12:59
